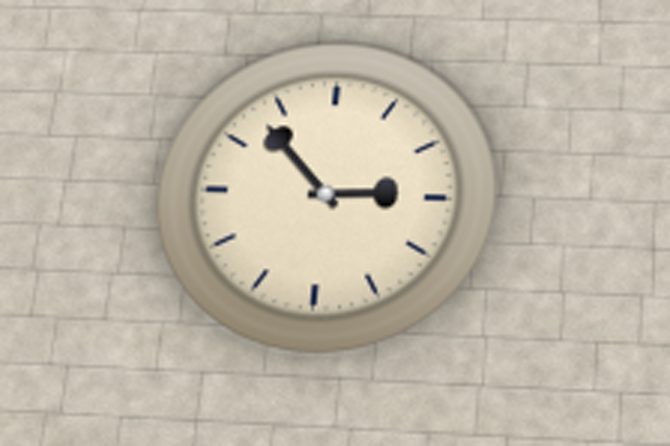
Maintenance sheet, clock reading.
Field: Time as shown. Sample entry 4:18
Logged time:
2:53
